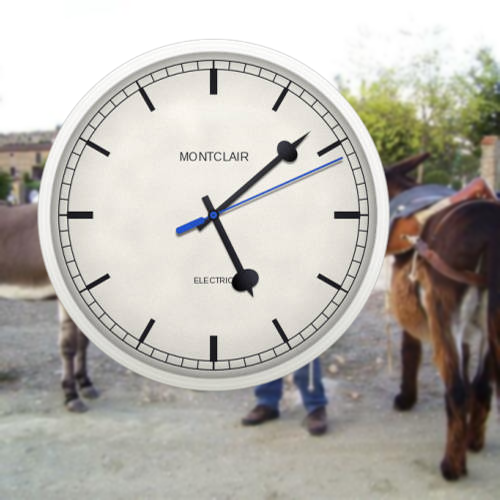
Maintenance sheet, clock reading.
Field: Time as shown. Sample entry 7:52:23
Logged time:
5:08:11
